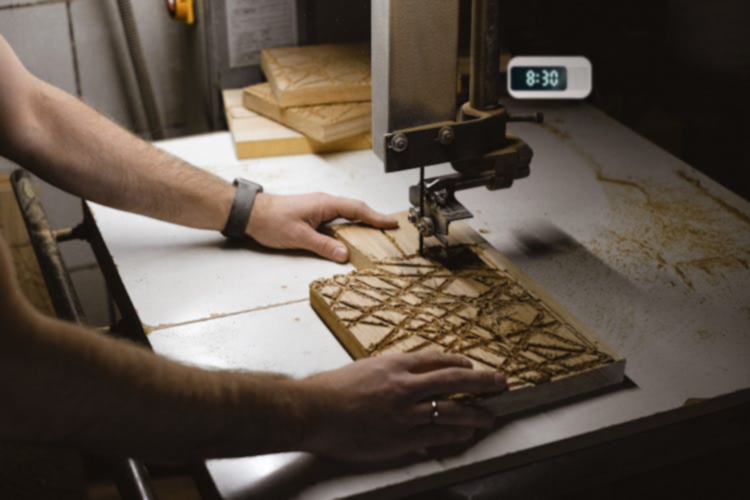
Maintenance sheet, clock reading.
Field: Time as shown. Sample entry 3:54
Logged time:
8:30
